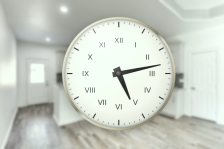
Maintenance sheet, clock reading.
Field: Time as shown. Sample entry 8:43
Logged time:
5:13
